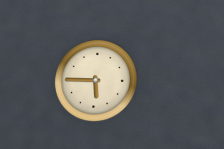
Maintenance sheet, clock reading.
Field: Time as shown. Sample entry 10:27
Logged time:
5:45
